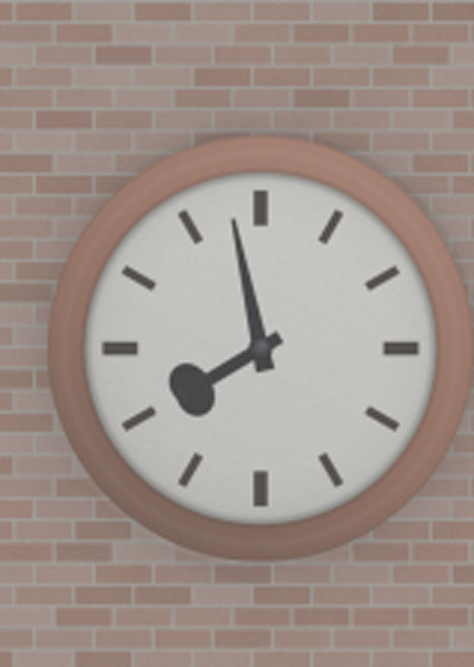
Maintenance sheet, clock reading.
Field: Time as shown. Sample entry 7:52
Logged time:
7:58
